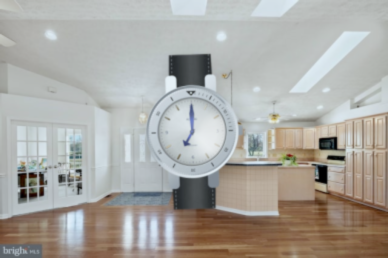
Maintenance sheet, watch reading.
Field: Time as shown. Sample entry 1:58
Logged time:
7:00
